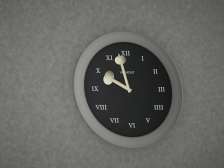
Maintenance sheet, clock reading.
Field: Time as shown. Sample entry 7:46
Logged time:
9:58
